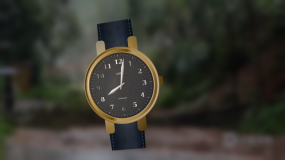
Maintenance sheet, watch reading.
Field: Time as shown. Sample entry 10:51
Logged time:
8:02
